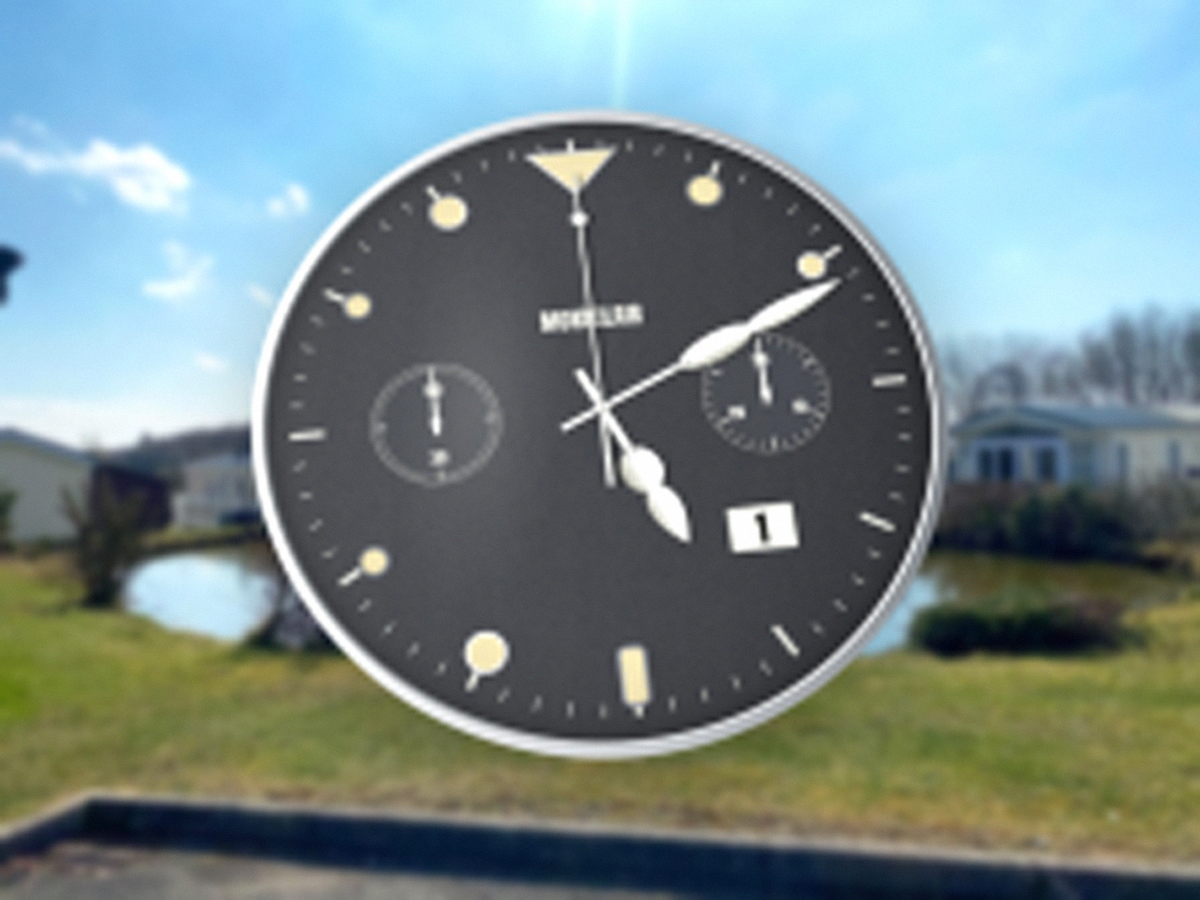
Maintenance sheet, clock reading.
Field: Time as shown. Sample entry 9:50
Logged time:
5:11
